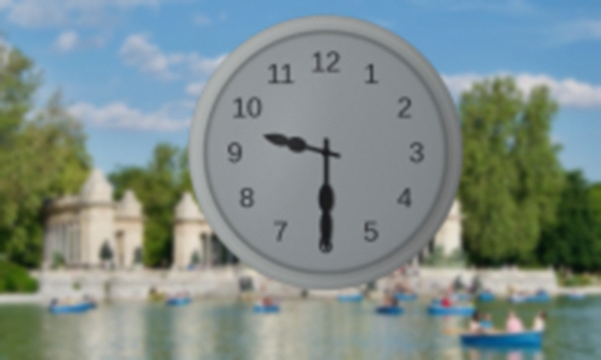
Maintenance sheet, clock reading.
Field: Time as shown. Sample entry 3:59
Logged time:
9:30
